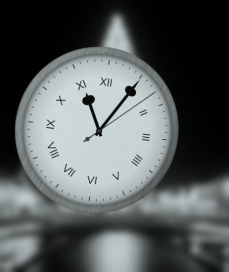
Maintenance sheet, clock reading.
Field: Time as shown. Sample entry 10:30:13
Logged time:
11:05:08
